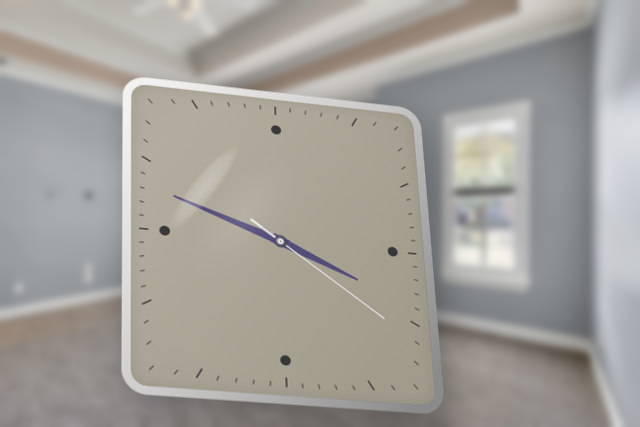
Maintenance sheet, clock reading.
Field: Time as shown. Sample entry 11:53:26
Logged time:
3:48:21
